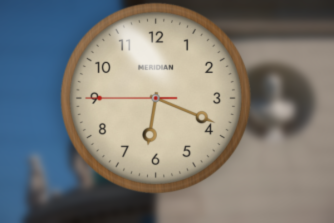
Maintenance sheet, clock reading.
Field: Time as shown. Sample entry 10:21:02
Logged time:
6:18:45
